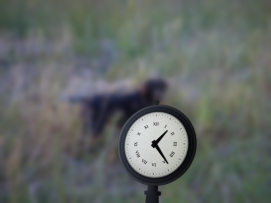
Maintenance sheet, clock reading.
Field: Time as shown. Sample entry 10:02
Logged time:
1:24
